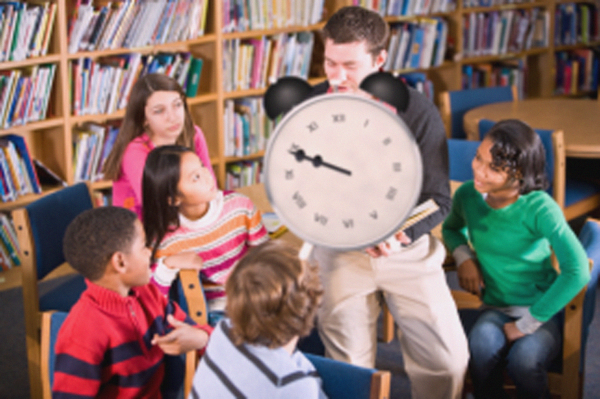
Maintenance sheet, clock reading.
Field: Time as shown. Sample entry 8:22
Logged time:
9:49
